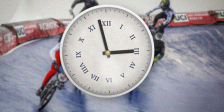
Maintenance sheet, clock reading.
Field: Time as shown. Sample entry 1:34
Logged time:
2:58
